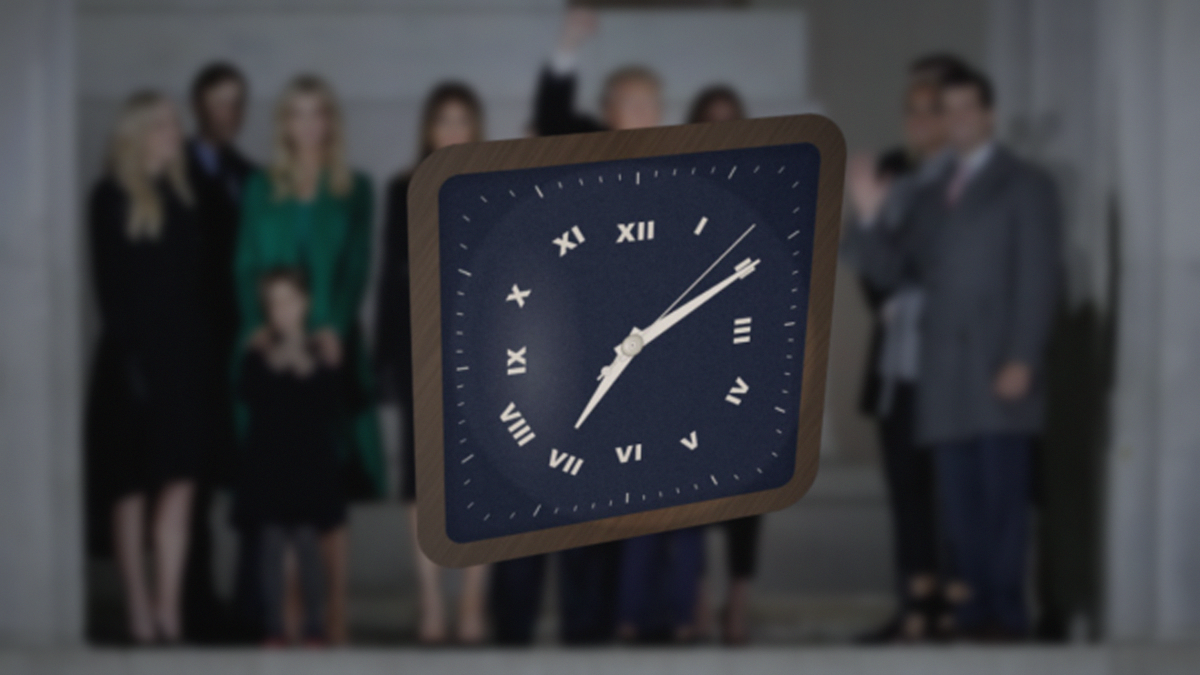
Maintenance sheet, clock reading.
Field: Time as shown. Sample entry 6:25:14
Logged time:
7:10:08
